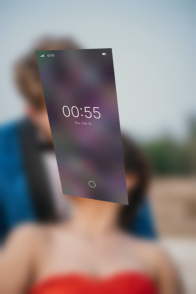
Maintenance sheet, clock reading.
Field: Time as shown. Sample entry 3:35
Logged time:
0:55
